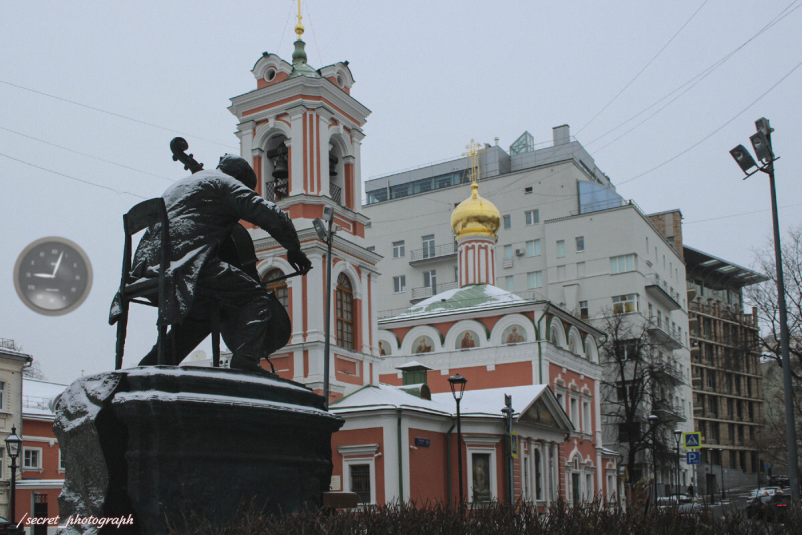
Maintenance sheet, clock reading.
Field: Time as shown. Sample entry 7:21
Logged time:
9:03
